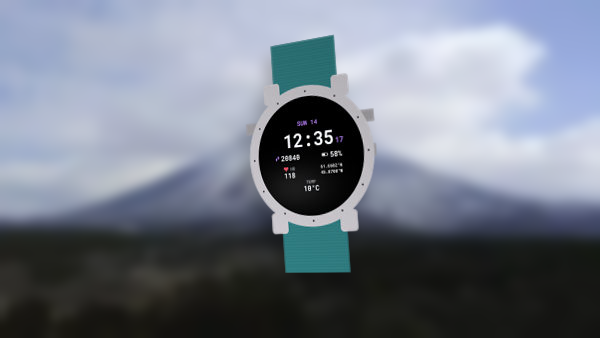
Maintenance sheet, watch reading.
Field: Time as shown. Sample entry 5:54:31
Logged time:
12:35:17
